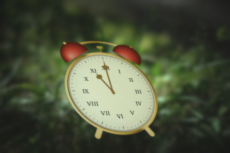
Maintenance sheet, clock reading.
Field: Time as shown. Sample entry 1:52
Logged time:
11:00
